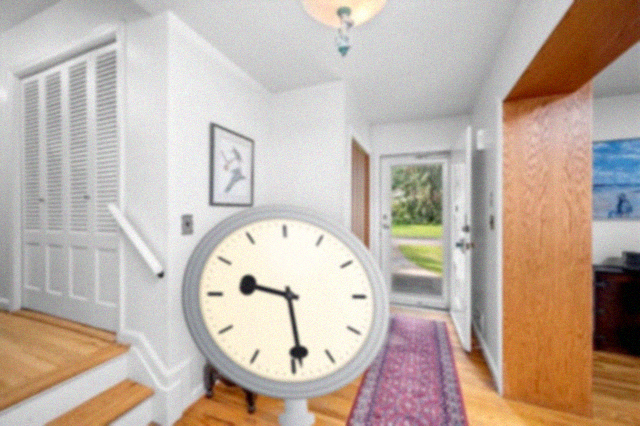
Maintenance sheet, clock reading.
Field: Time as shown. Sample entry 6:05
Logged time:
9:29
